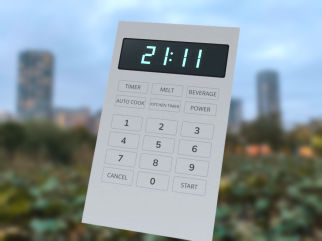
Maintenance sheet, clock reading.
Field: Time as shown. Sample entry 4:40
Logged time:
21:11
